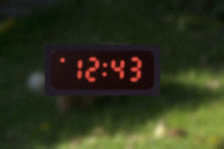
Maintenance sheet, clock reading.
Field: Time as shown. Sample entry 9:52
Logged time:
12:43
